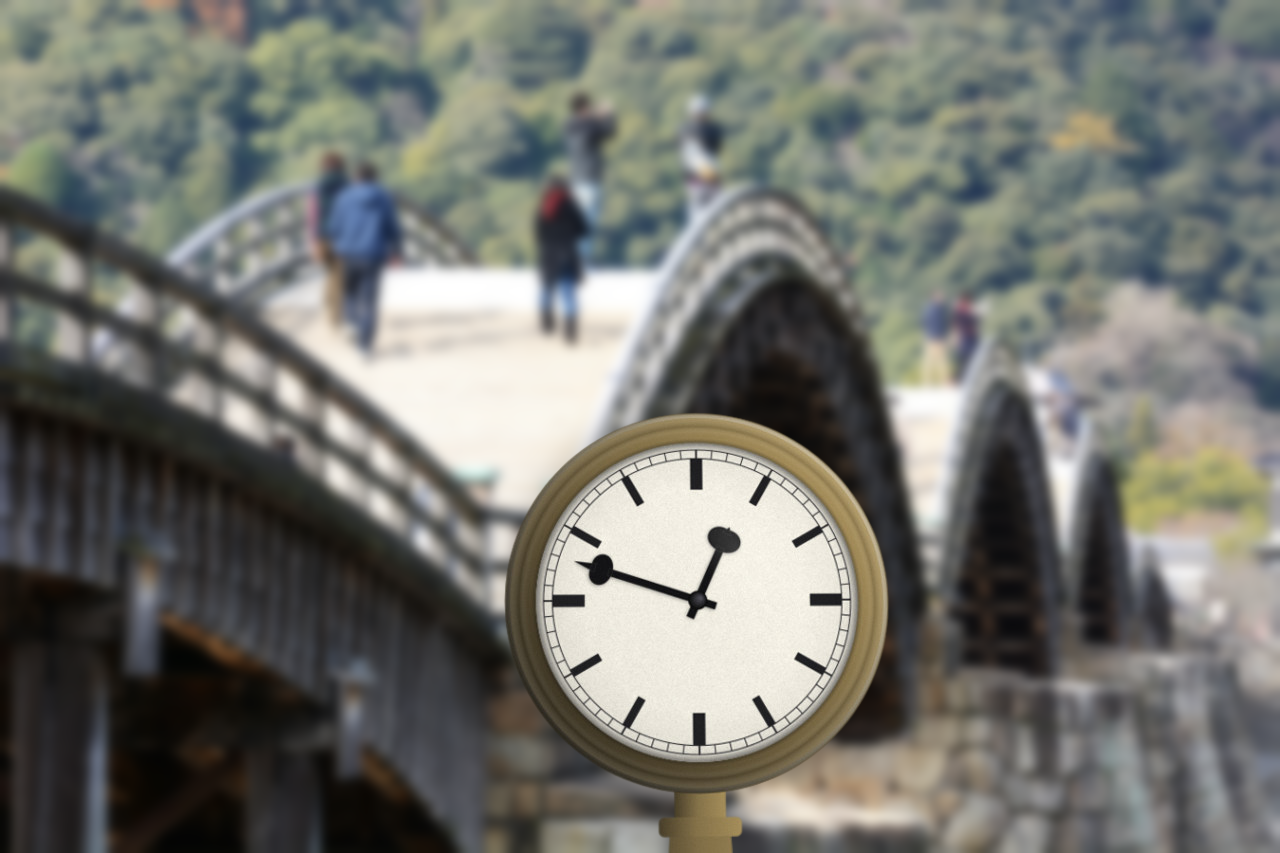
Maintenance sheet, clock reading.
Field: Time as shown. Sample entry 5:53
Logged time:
12:48
